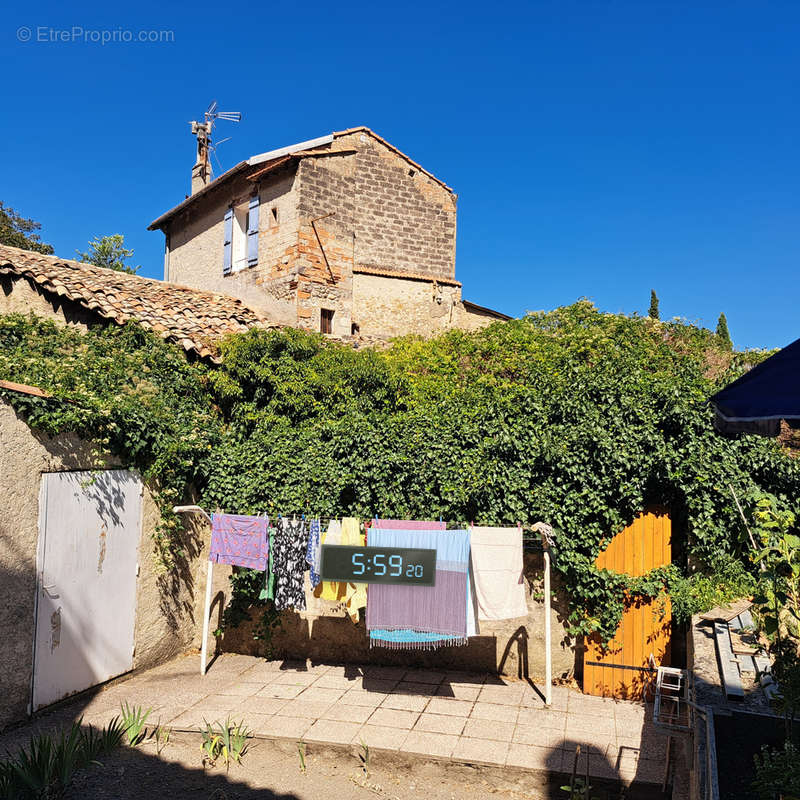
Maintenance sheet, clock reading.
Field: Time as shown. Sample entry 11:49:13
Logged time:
5:59:20
